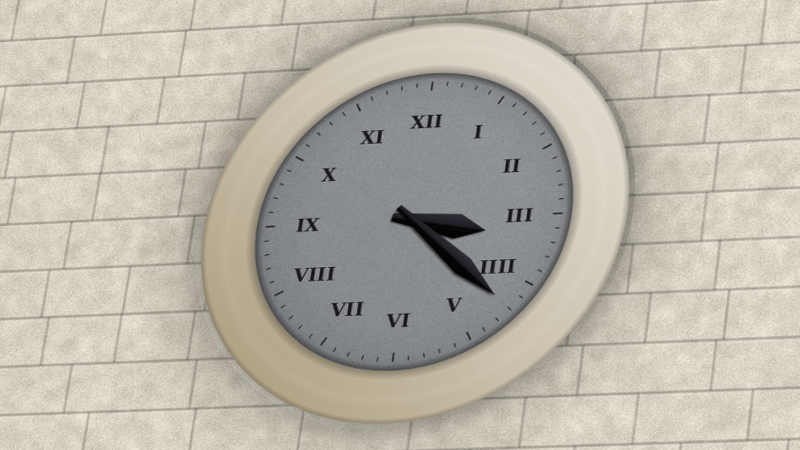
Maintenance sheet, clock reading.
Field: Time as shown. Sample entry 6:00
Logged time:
3:22
